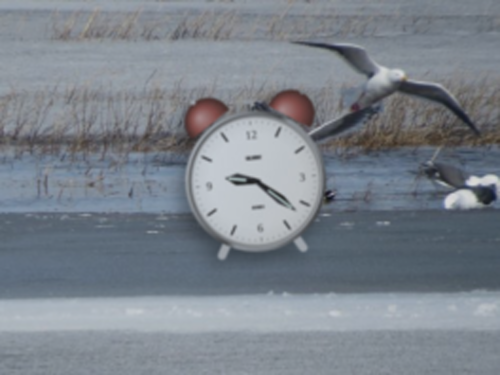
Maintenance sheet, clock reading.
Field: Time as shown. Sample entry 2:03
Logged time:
9:22
